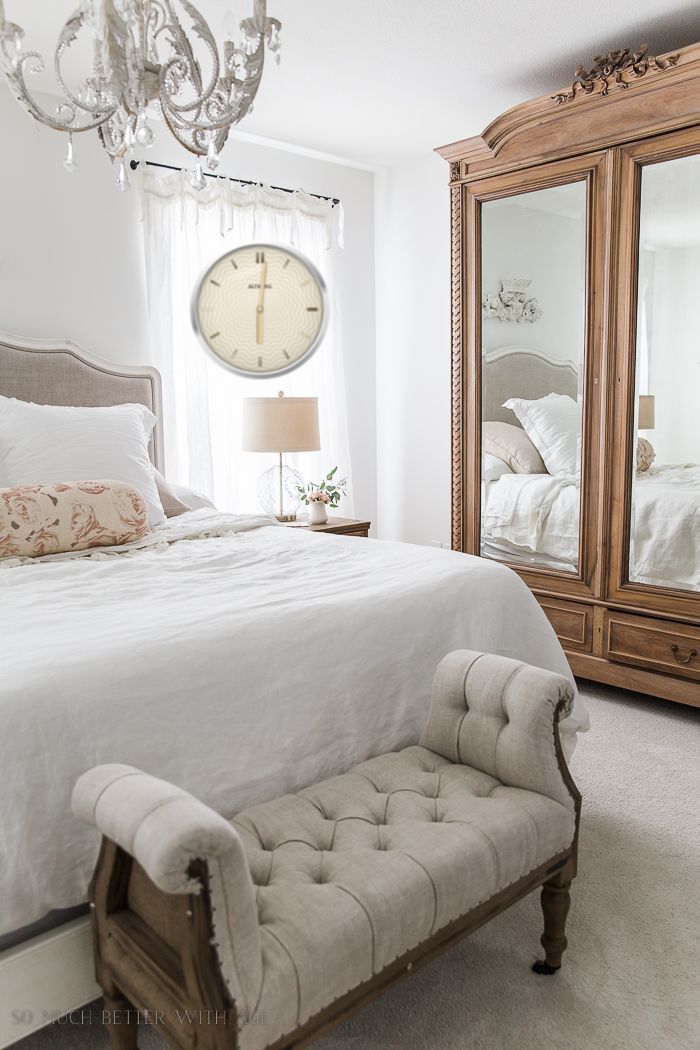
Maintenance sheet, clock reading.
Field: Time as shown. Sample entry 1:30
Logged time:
6:01
